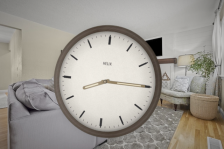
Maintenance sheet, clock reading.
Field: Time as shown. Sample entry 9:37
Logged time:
8:15
